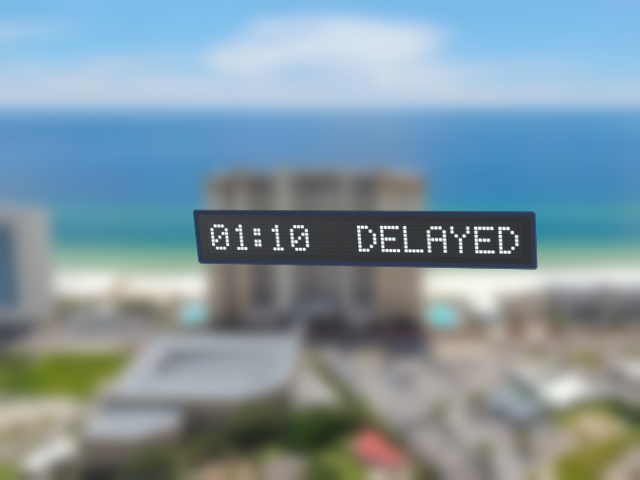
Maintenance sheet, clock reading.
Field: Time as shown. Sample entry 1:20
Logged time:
1:10
